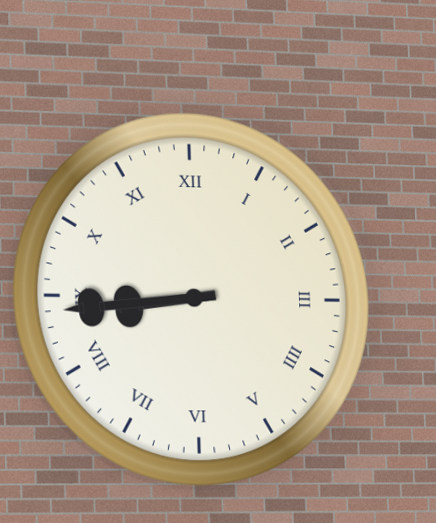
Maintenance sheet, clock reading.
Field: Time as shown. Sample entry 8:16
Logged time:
8:44
